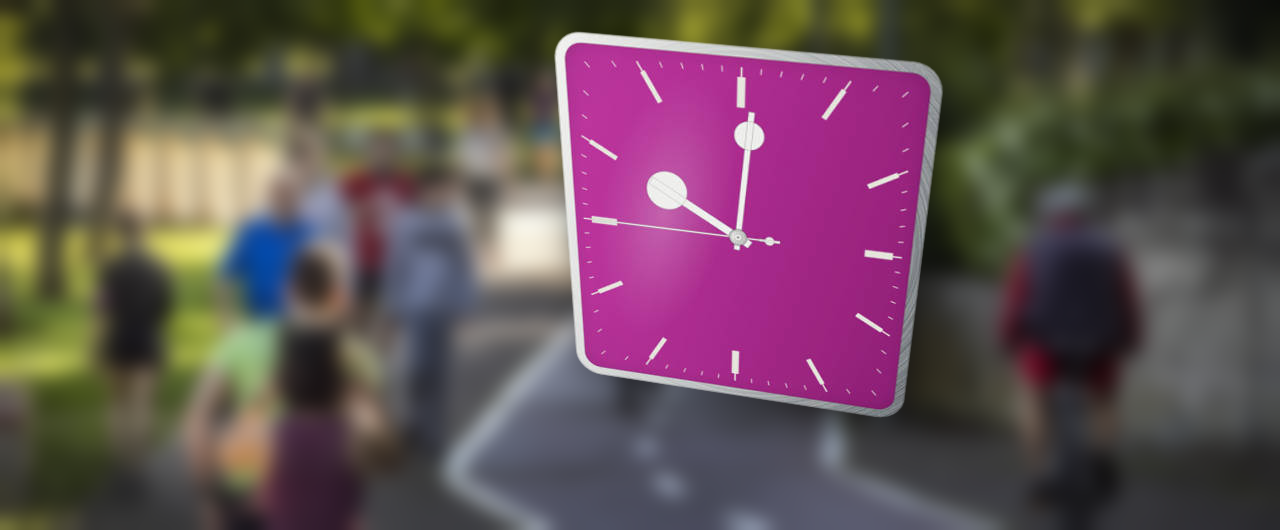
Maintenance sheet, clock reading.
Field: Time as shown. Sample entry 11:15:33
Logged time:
10:00:45
